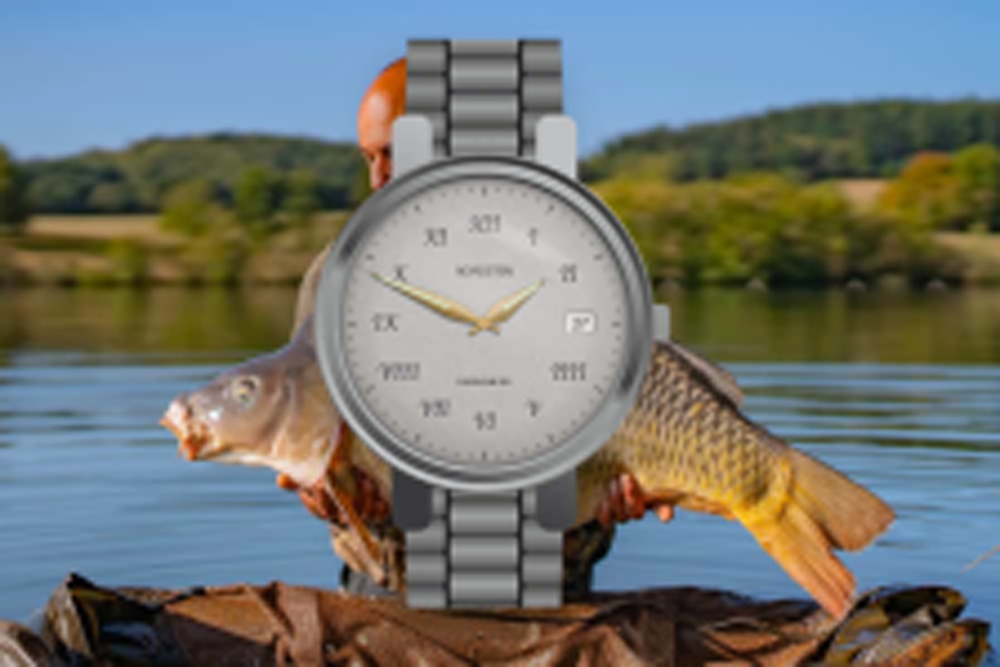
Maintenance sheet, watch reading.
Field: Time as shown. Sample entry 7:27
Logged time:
1:49
